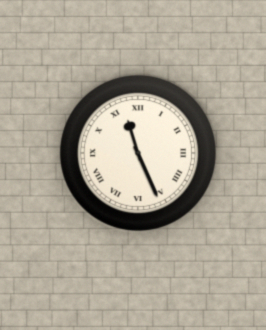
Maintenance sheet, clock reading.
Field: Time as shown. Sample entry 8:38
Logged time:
11:26
